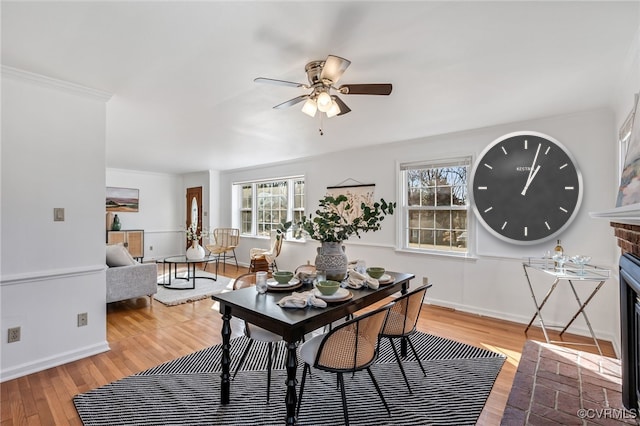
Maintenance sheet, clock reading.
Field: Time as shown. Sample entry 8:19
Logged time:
1:03
